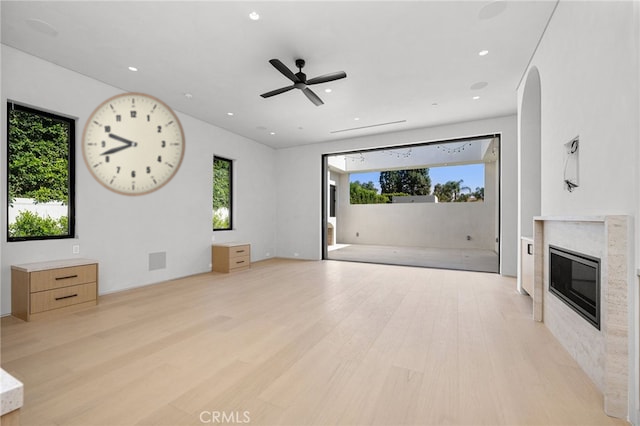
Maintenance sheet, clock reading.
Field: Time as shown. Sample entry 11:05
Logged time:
9:42
